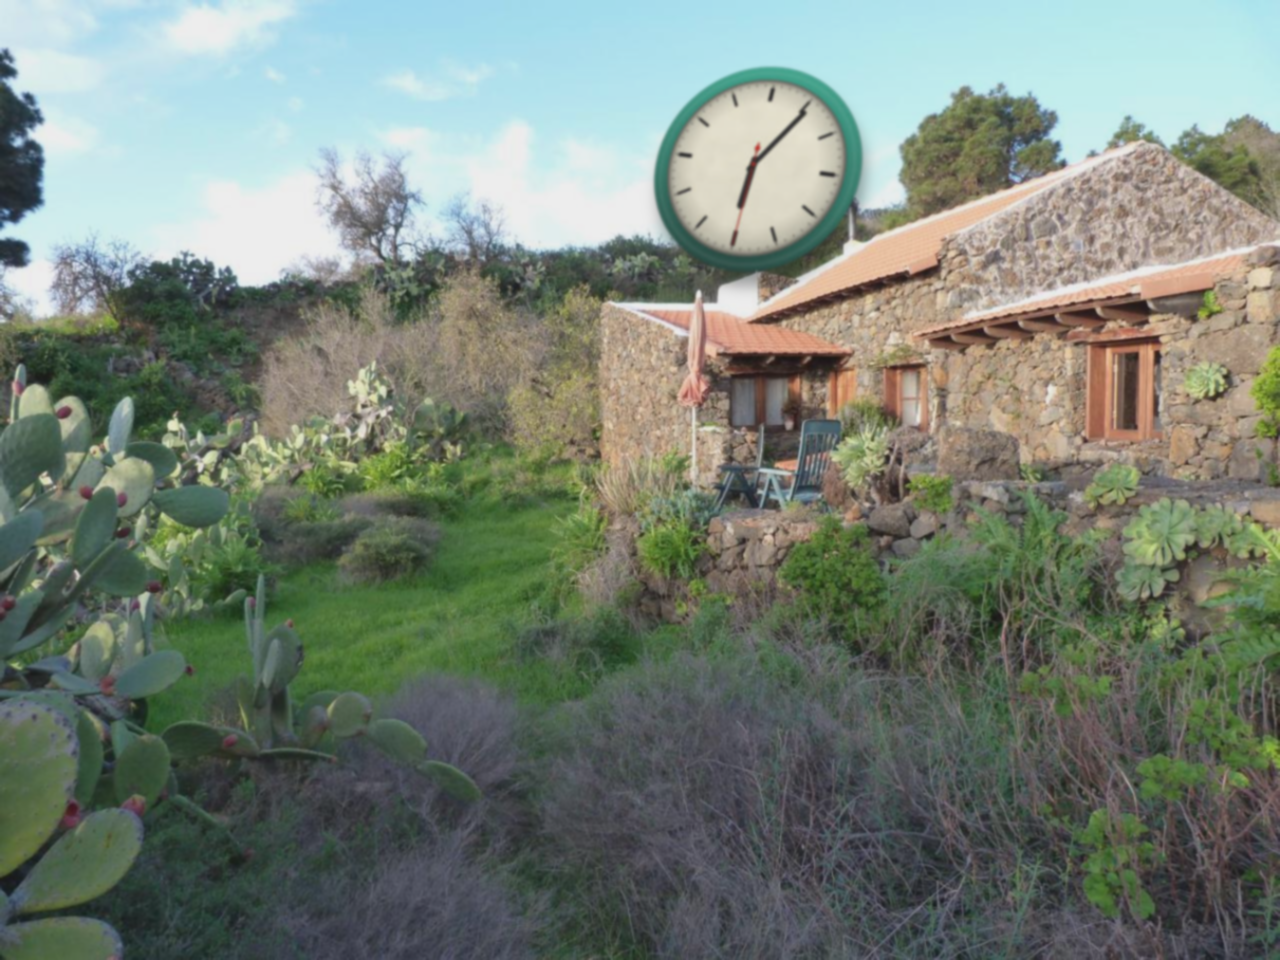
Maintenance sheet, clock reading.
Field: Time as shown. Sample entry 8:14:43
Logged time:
6:05:30
